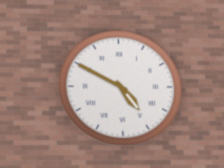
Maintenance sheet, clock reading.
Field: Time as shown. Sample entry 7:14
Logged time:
4:50
